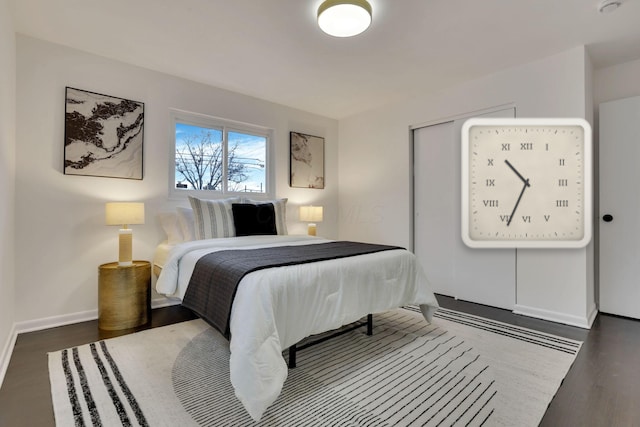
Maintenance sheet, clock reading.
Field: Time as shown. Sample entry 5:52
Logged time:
10:34
